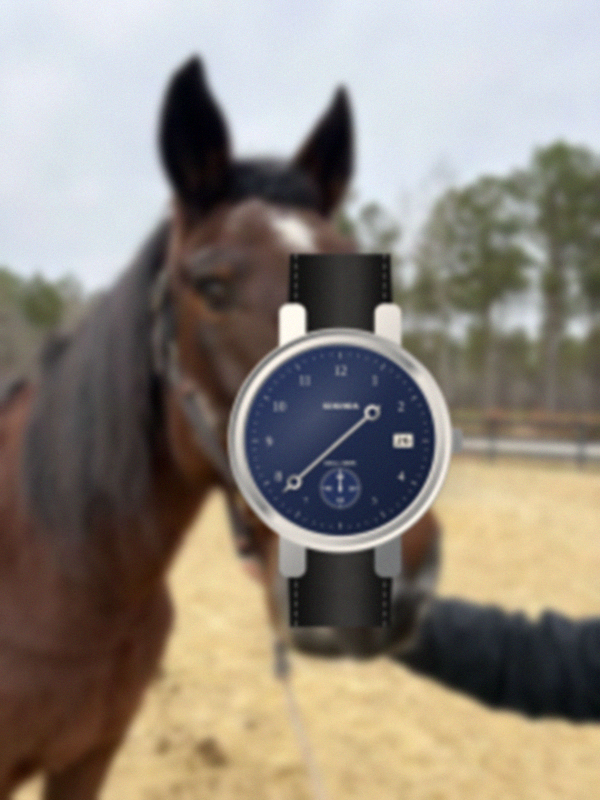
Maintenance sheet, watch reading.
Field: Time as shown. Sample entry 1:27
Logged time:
1:38
